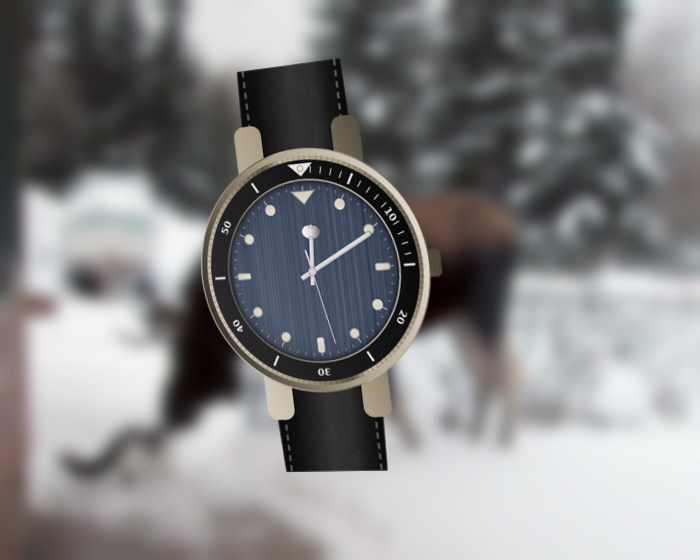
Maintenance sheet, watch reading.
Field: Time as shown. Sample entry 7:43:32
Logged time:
12:10:28
